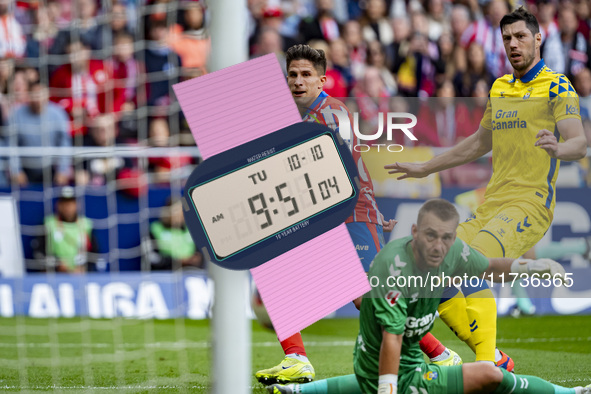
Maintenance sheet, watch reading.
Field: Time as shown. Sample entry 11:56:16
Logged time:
9:51:04
